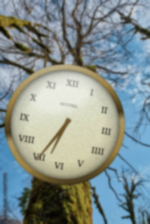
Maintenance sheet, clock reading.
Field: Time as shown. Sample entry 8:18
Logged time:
6:35
